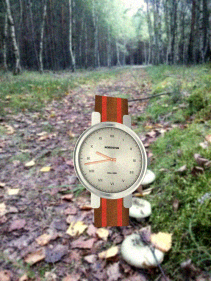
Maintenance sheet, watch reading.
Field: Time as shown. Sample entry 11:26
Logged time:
9:43
